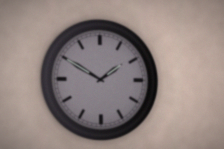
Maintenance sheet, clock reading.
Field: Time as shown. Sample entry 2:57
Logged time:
1:50
